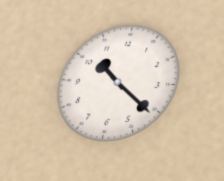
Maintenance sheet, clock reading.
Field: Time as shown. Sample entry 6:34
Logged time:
10:21
